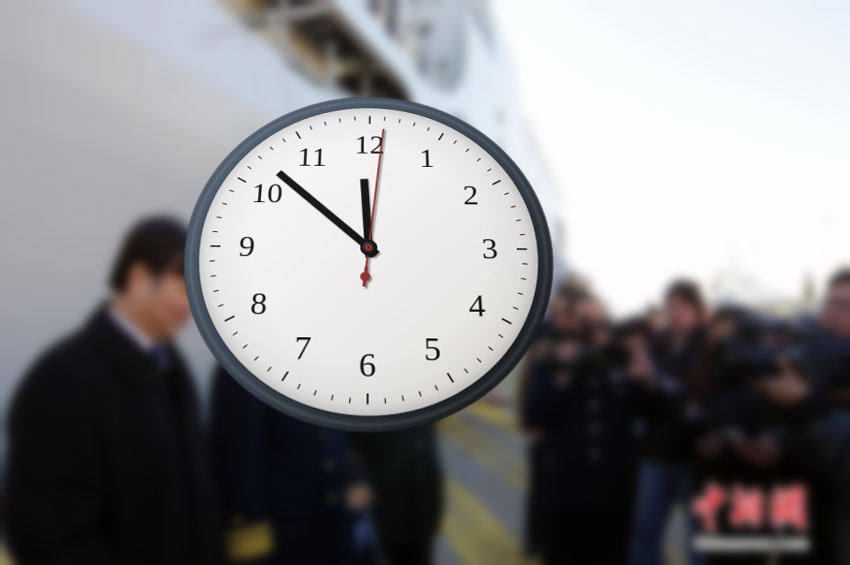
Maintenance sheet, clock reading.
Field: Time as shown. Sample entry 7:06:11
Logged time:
11:52:01
